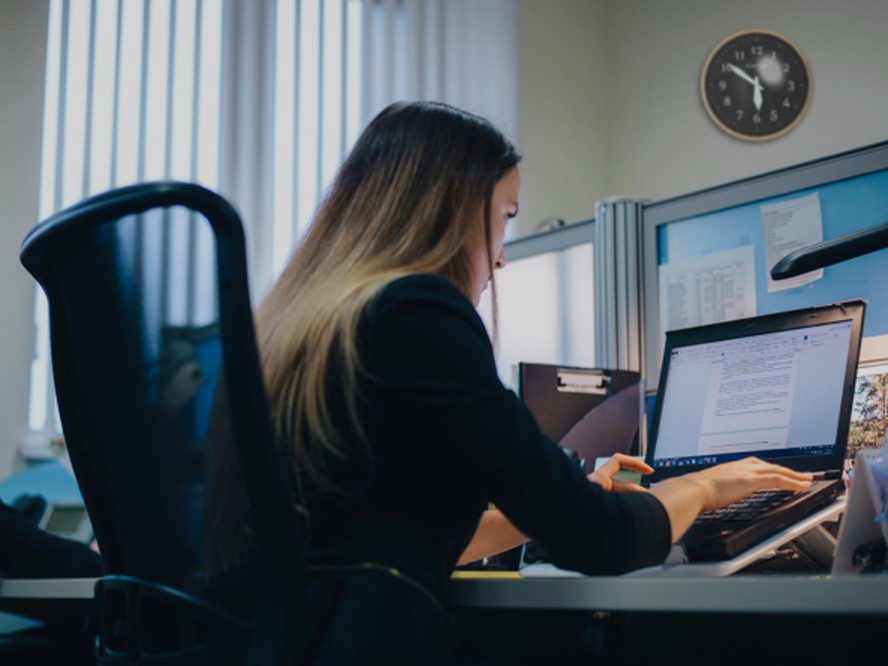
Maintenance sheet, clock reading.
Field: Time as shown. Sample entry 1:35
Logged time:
5:51
